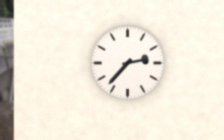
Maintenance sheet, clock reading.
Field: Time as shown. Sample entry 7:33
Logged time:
2:37
